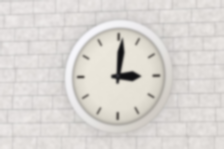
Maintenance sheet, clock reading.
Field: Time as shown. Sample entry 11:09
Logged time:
3:01
